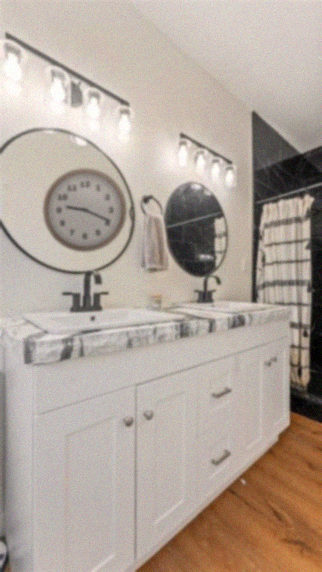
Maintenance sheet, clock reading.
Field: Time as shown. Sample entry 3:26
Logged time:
9:19
